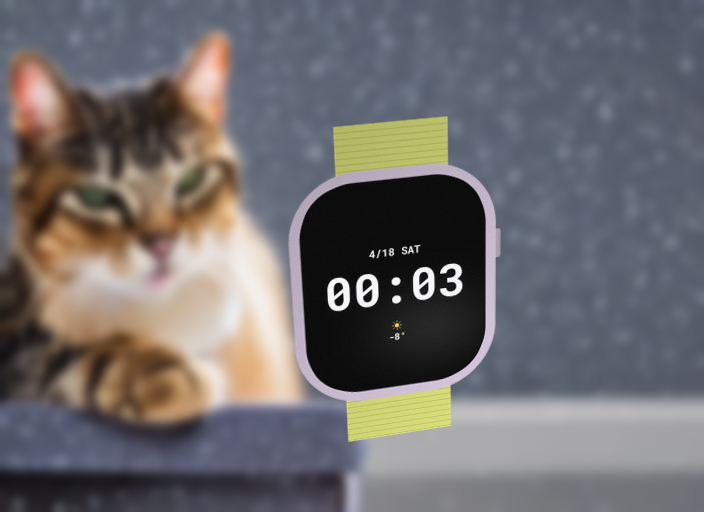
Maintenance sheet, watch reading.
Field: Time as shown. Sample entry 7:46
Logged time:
0:03
